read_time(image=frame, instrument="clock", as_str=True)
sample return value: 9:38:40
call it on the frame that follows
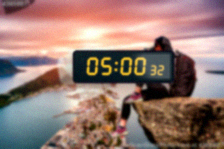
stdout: 5:00:32
